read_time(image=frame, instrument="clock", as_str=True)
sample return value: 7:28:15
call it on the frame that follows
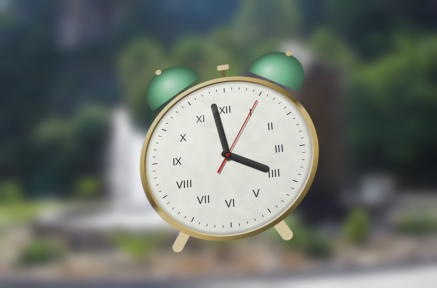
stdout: 3:58:05
